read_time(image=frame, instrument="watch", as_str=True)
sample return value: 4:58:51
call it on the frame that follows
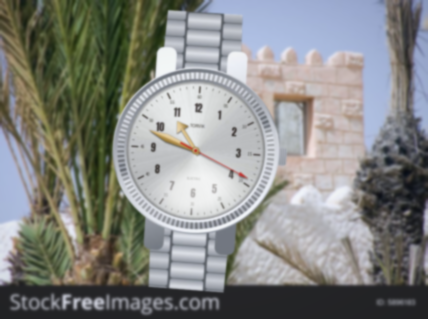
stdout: 10:48:19
